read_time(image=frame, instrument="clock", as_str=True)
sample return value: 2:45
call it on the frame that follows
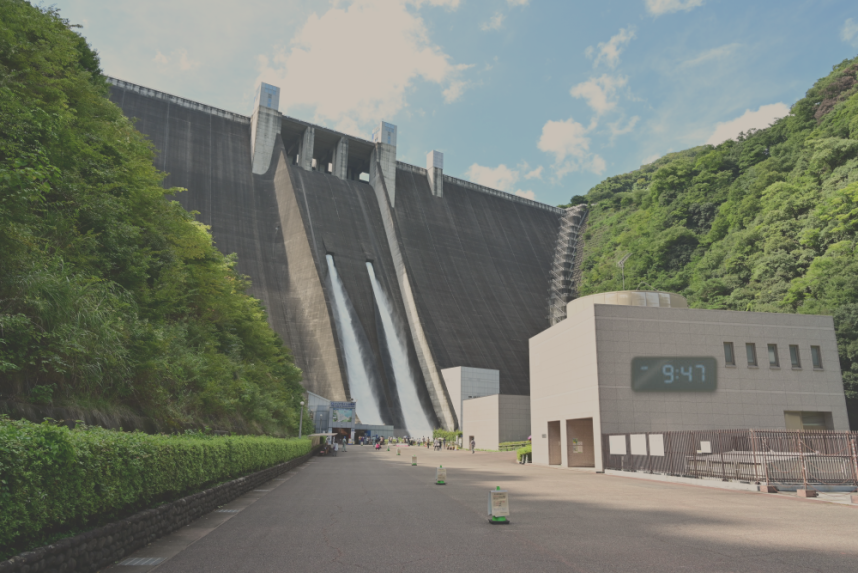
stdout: 9:47
